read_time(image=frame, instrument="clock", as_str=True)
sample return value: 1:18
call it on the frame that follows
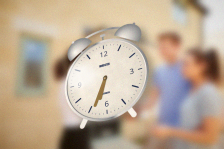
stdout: 6:34
